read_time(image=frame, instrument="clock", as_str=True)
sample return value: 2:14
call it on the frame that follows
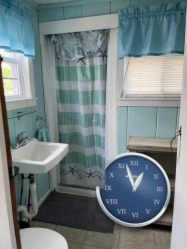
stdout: 12:57
